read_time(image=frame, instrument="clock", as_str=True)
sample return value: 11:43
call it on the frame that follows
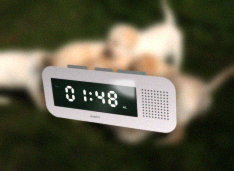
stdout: 1:48
